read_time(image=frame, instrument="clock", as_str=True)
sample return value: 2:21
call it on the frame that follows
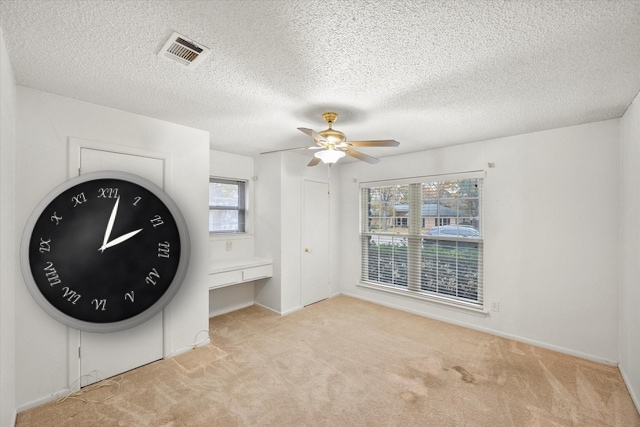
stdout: 2:02
